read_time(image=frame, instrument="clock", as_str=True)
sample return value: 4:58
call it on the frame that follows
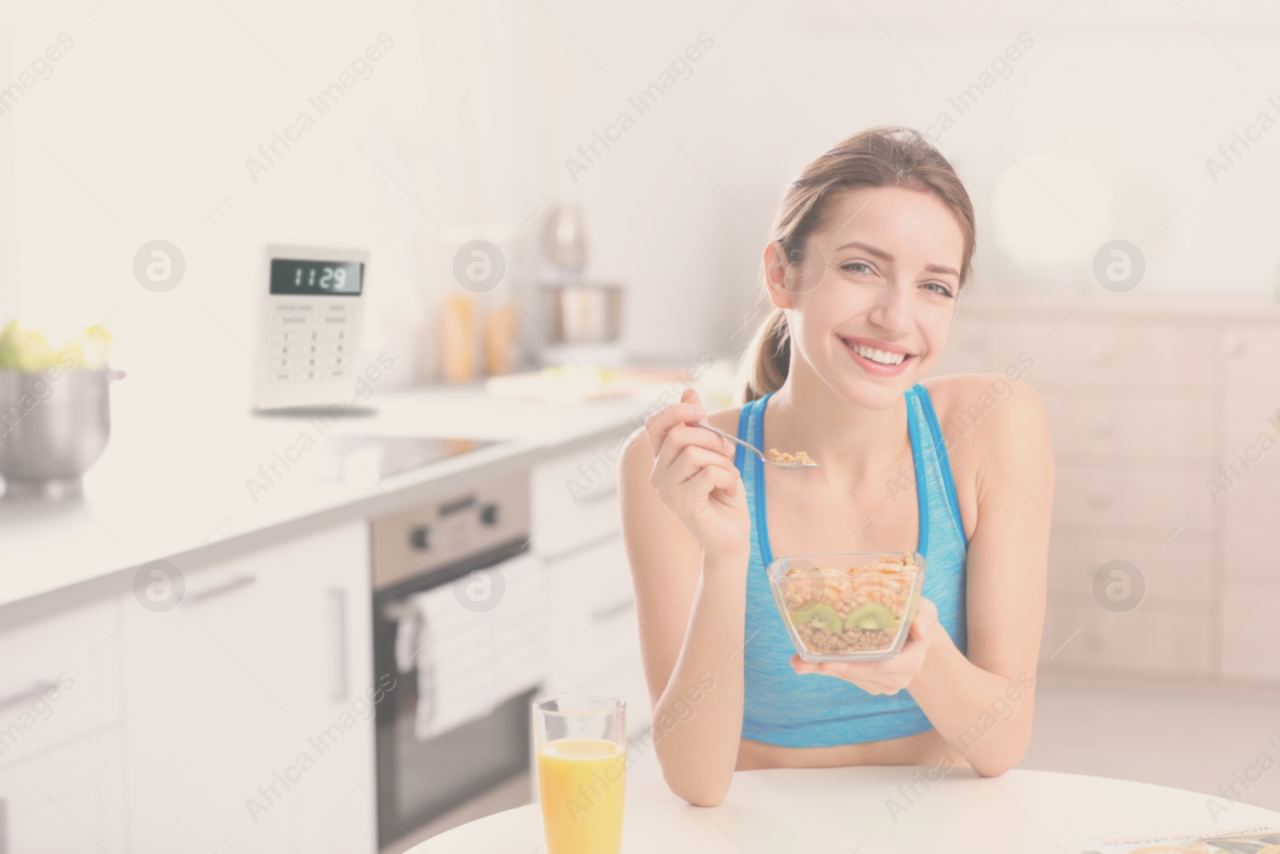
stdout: 11:29
